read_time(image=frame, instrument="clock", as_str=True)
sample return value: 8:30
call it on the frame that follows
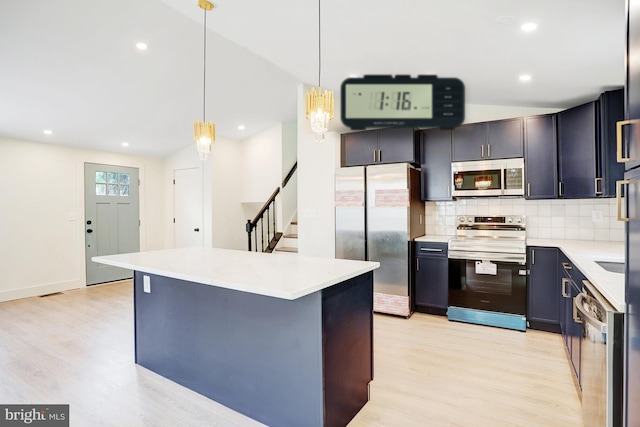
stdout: 1:16
